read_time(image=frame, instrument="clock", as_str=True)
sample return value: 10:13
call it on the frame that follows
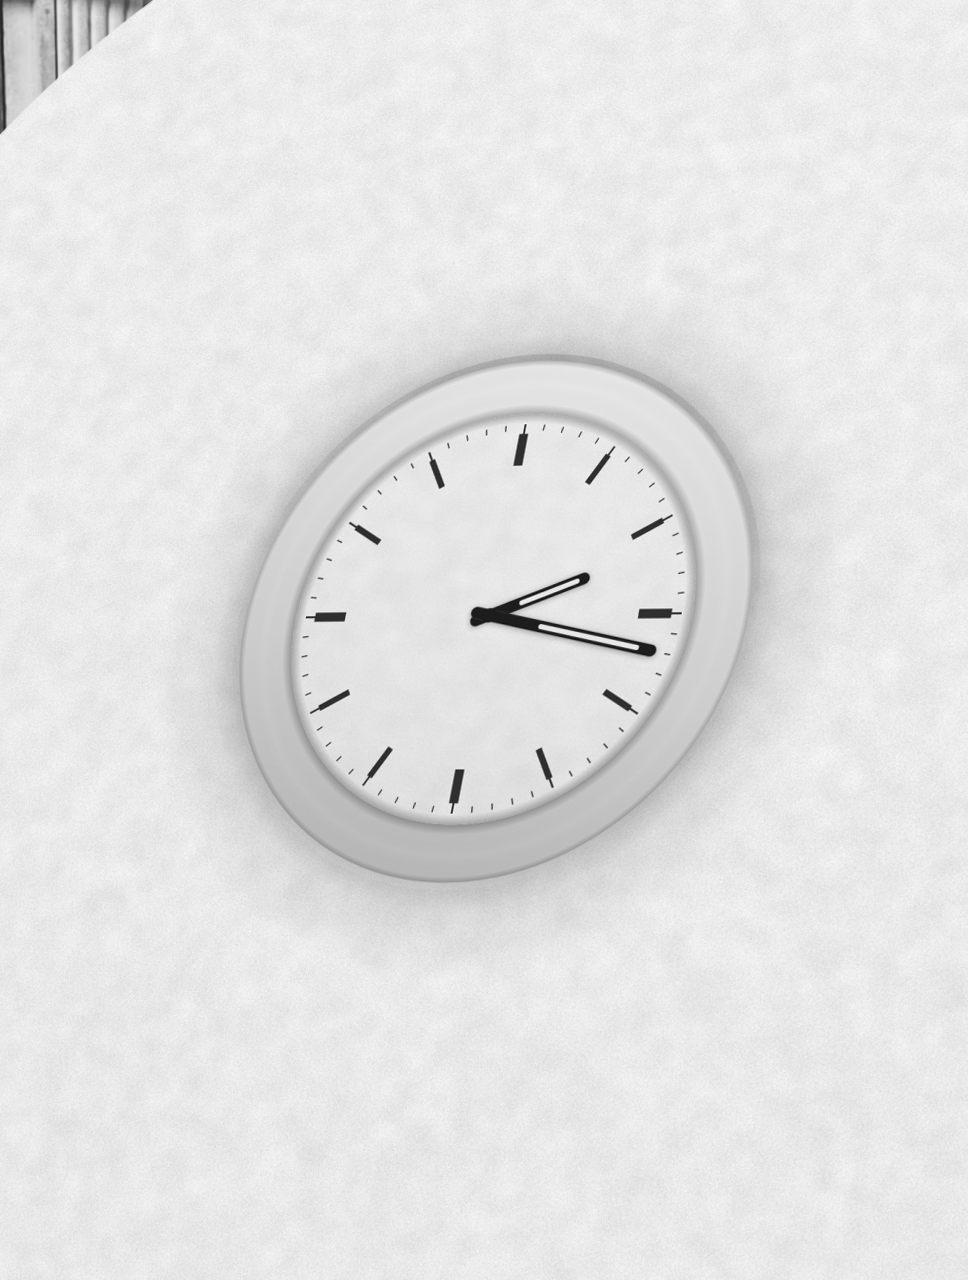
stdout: 2:17
